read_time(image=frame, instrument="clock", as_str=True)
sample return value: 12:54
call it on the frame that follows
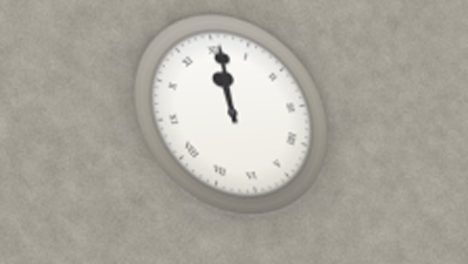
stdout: 12:01
